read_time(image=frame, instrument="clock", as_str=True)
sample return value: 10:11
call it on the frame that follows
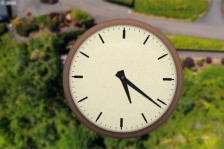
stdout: 5:21
